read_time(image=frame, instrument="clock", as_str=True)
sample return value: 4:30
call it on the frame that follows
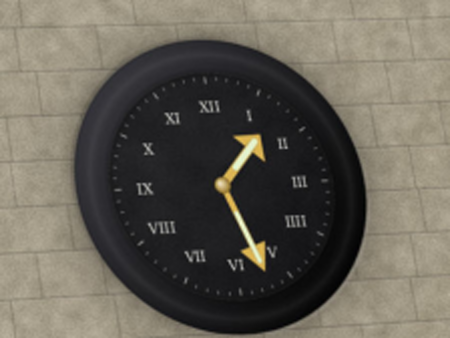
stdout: 1:27
